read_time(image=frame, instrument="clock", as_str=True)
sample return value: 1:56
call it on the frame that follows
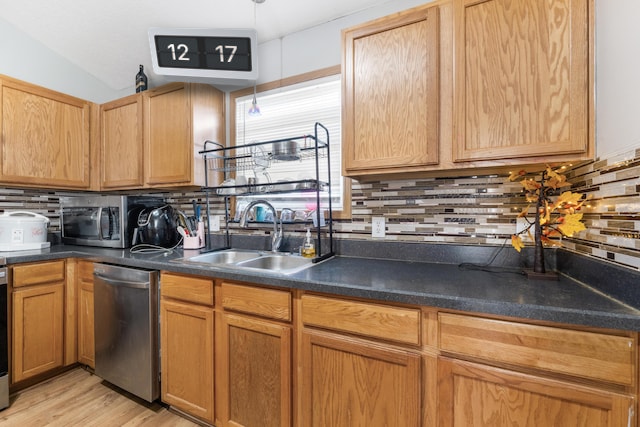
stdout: 12:17
